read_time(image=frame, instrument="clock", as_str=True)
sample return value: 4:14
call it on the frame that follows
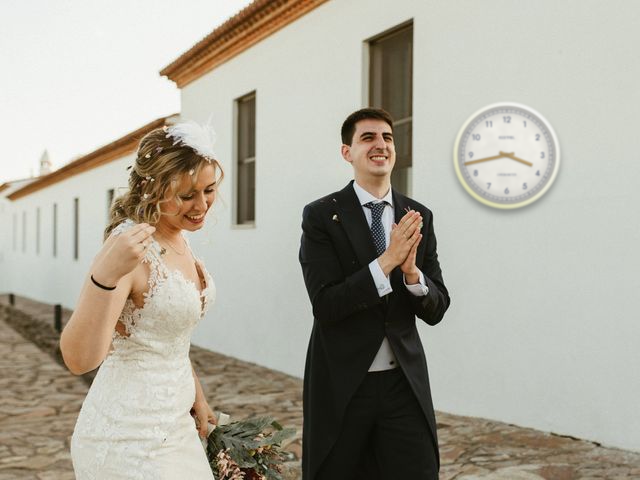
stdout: 3:43
